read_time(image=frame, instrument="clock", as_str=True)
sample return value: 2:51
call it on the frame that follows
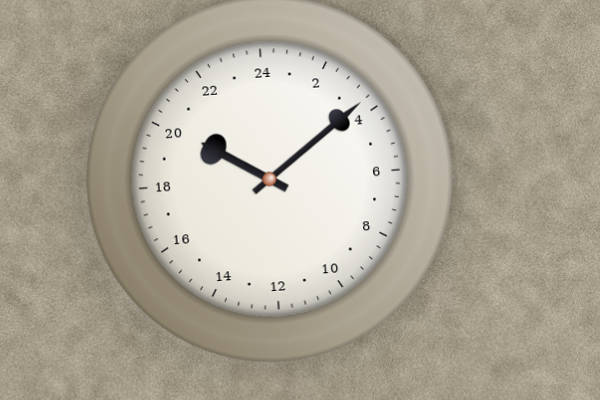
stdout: 20:09
